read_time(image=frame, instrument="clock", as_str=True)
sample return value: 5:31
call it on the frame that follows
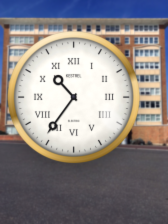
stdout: 10:36
